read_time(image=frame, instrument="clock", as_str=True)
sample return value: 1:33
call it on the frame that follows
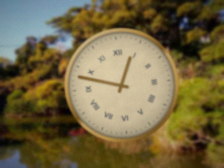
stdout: 12:48
